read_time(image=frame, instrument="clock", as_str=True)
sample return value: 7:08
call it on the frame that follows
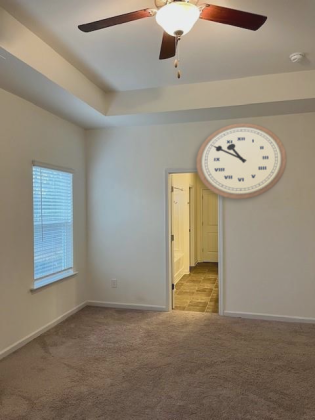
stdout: 10:50
